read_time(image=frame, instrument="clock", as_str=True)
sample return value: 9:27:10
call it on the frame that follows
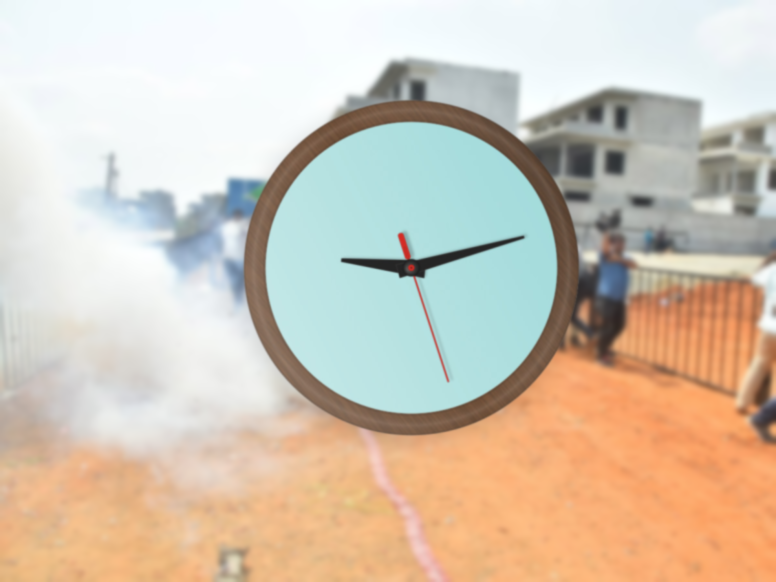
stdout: 9:12:27
